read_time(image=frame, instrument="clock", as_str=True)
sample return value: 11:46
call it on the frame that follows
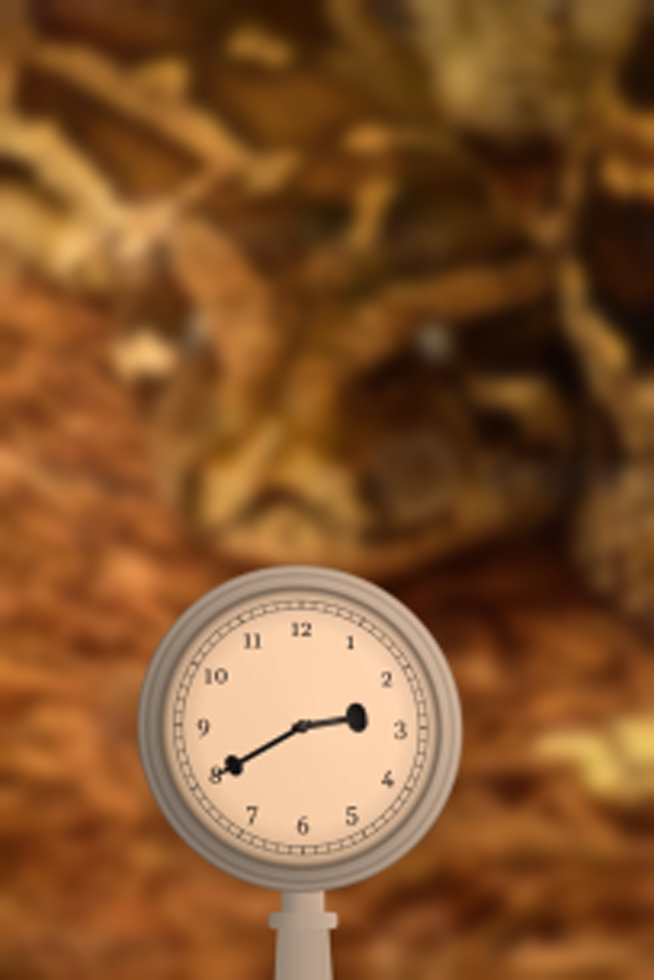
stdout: 2:40
